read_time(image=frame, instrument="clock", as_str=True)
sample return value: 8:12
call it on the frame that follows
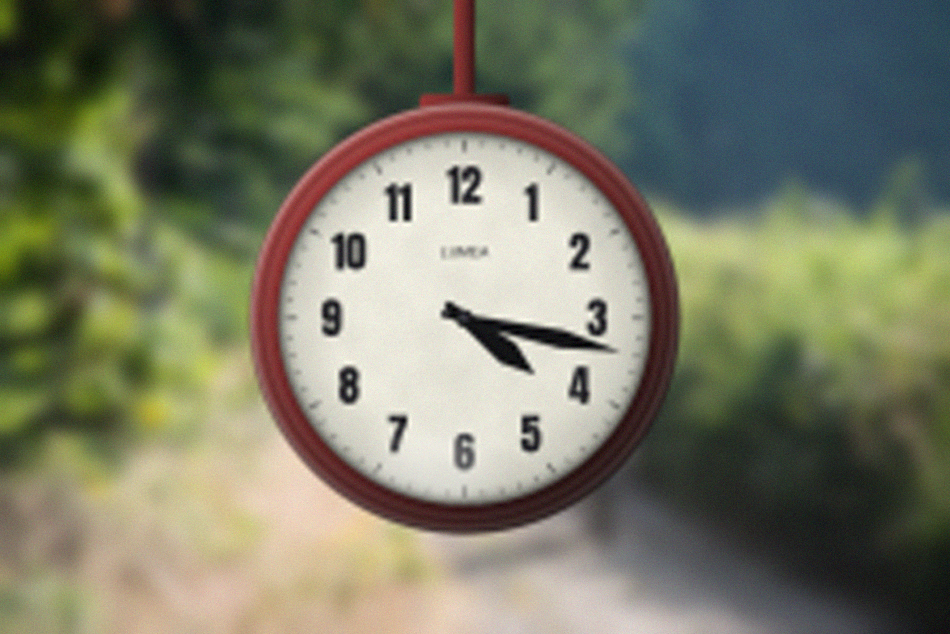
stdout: 4:17
